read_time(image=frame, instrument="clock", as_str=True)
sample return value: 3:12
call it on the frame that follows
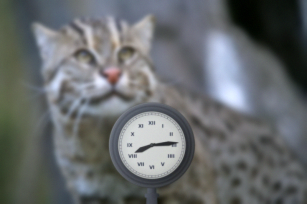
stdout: 8:14
